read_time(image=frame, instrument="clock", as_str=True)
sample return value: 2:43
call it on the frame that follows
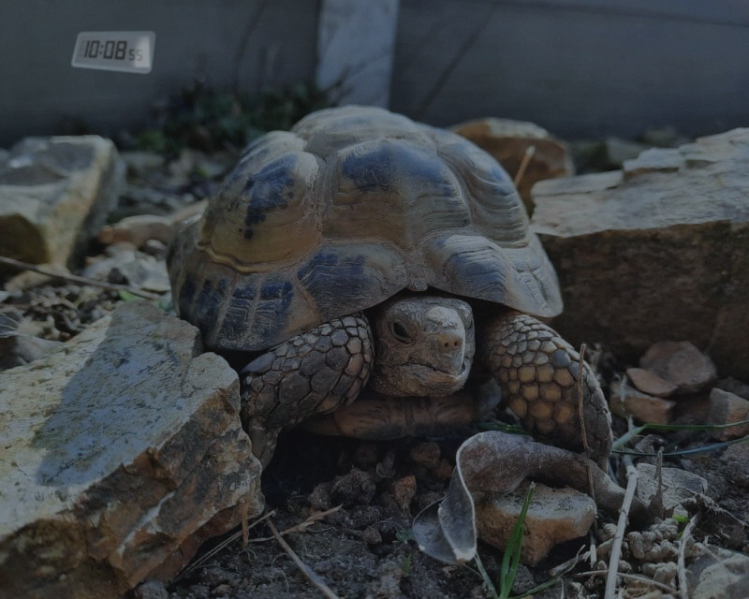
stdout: 10:08
